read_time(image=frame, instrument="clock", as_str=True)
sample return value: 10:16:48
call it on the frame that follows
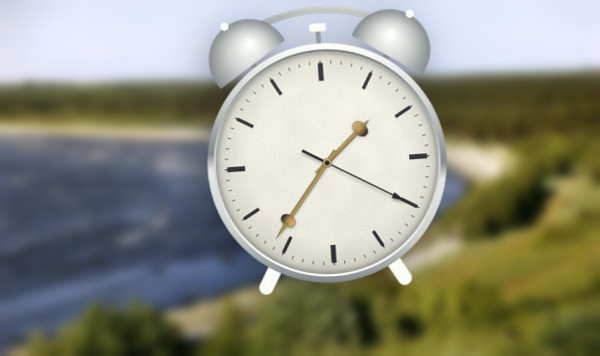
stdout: 1:36:20
